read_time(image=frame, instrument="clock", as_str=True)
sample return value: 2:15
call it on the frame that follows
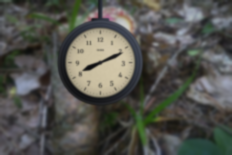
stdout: 8:11
